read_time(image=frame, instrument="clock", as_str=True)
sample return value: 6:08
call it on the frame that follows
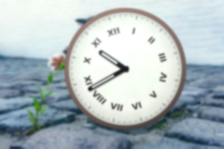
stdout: 10:43
